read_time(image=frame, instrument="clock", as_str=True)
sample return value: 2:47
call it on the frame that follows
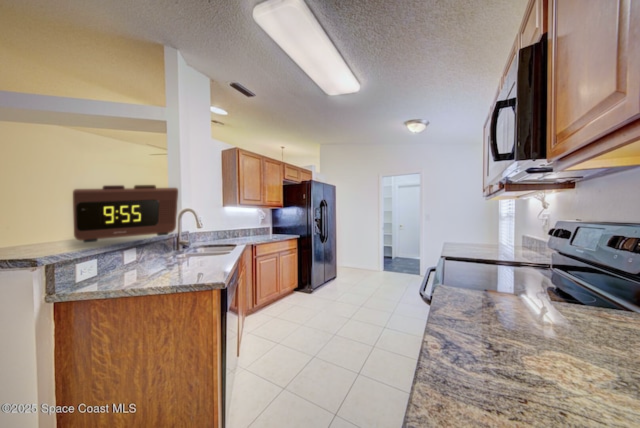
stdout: 9:55
